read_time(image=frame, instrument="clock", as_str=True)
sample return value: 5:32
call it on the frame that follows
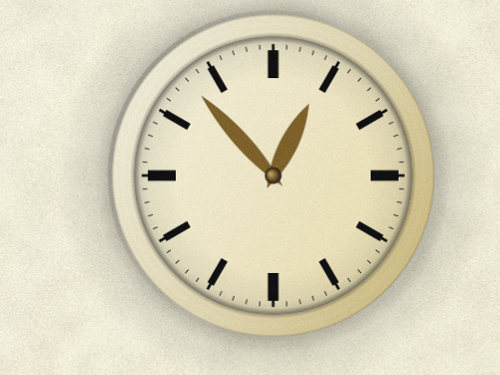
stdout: 12:53
